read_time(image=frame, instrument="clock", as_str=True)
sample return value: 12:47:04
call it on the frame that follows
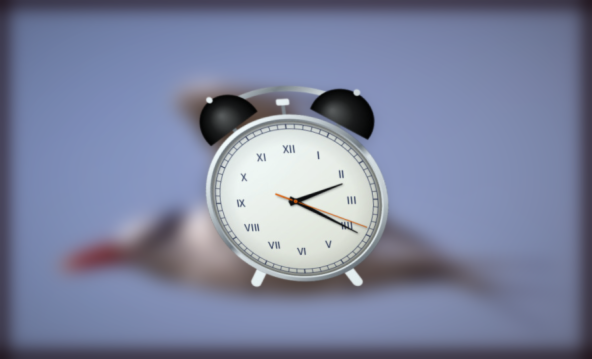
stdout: 2:20:19
